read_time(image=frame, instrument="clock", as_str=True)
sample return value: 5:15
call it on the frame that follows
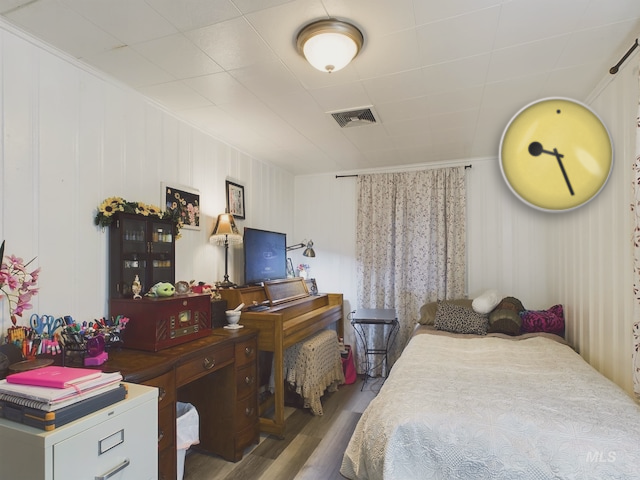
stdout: 9:26
